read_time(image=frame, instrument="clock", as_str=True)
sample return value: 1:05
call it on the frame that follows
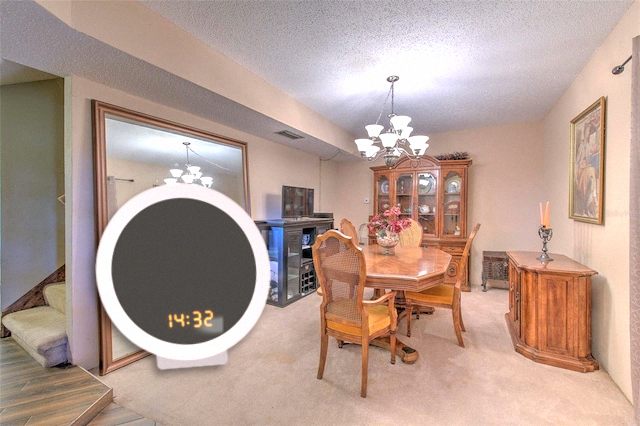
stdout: 14:32
